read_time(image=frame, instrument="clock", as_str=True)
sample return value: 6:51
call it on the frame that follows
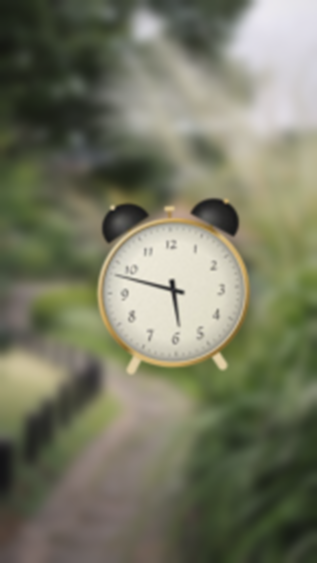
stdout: 5:48
